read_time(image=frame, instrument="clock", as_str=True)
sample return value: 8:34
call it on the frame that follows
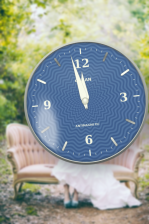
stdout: 11:58
